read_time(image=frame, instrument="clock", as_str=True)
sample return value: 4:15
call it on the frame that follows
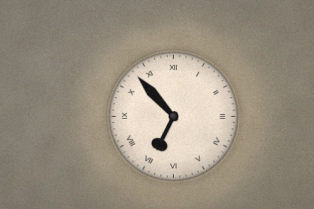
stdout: 6:53
